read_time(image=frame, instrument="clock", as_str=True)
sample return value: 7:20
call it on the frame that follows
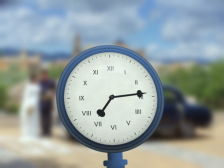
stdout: 7:14
